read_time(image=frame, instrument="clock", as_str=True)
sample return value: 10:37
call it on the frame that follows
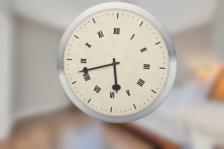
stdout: 5:42
